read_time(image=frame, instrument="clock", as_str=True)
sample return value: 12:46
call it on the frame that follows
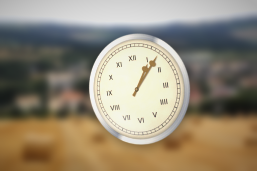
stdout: 1:07
